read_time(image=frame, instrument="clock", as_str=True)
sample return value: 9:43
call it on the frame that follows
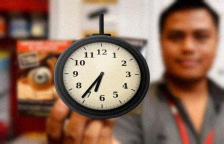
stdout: 6:36
